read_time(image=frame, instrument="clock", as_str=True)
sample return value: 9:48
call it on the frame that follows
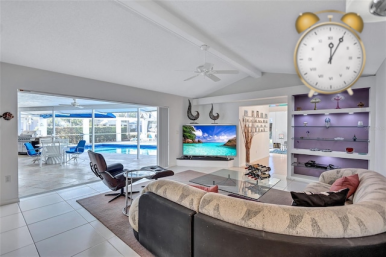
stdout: 12:05
